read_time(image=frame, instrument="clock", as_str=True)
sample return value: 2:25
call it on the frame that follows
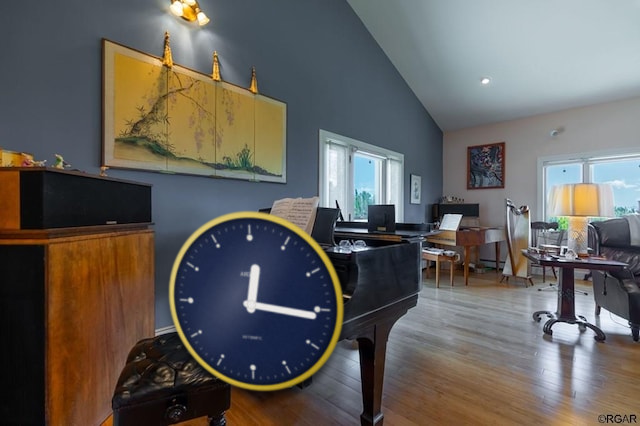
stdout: 12:16
